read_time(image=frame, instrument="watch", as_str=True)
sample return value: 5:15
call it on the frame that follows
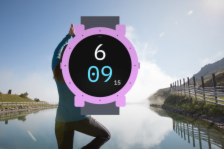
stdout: 6:09
